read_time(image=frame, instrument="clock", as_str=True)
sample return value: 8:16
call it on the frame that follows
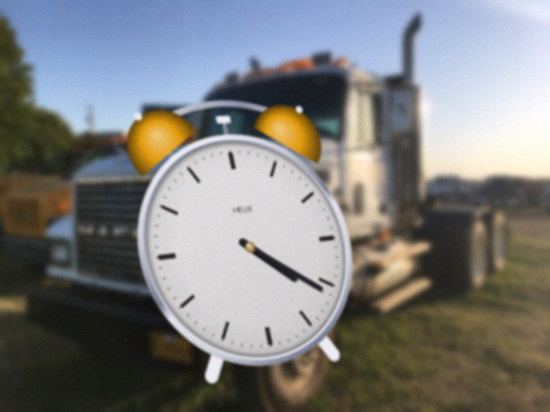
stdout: 4:21
